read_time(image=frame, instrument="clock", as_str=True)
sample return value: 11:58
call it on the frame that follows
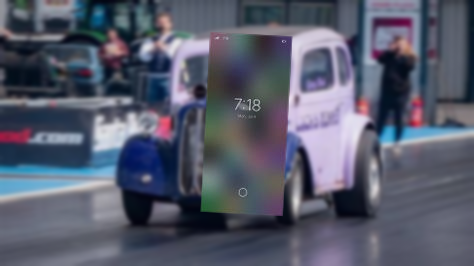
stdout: 7:18
